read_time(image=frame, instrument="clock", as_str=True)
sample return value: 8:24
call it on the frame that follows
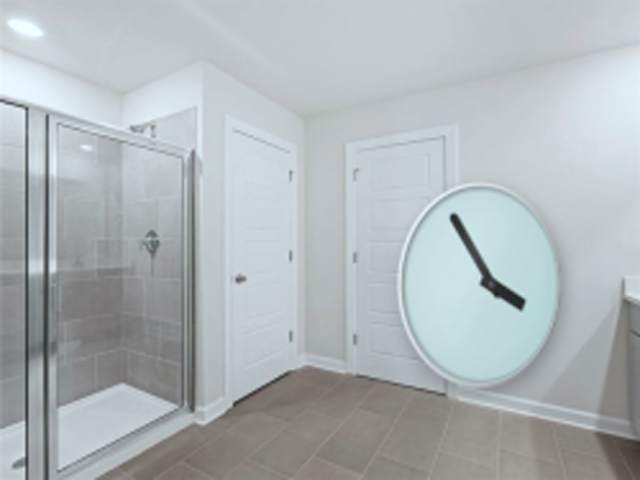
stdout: 3:54
